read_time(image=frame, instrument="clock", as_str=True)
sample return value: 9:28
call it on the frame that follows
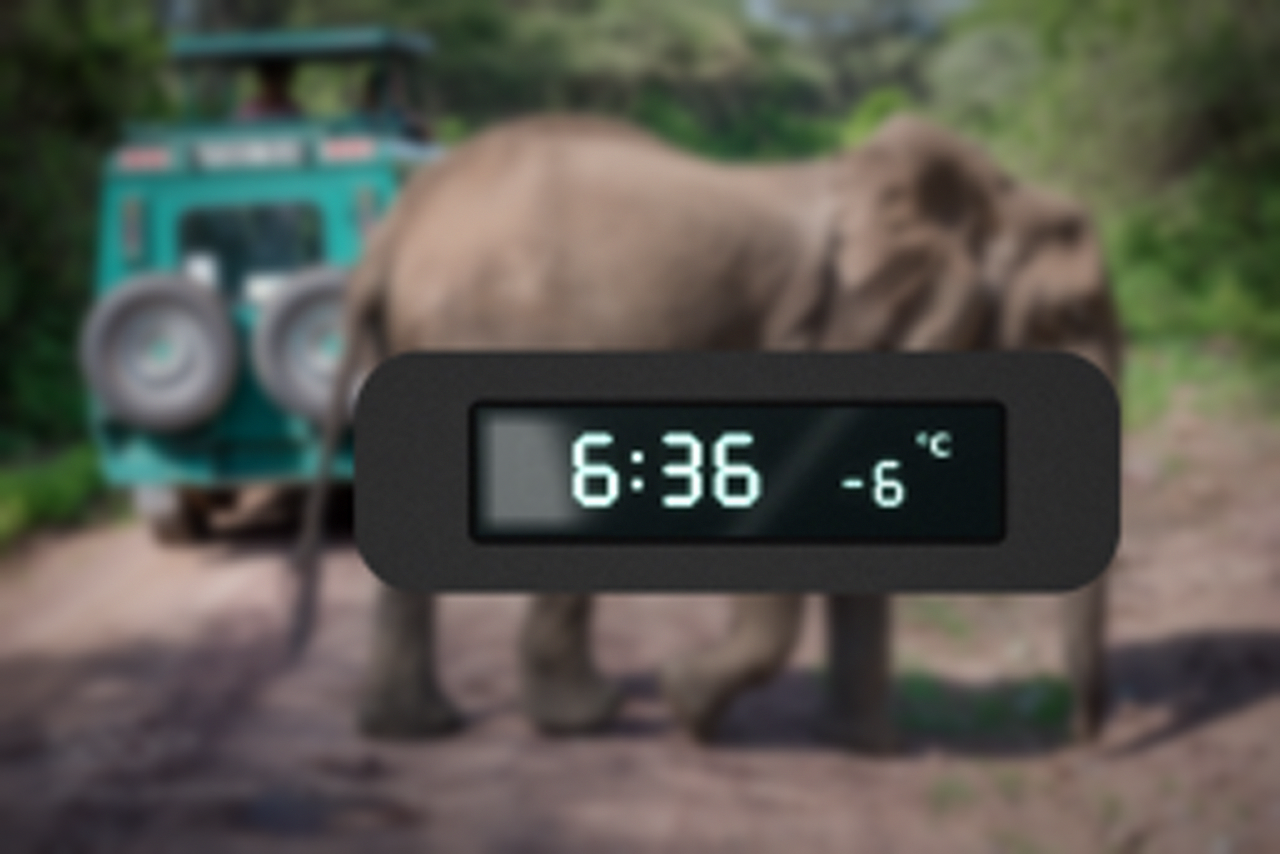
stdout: 6:36
